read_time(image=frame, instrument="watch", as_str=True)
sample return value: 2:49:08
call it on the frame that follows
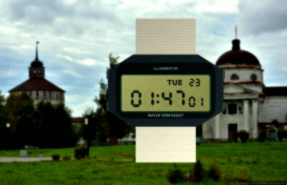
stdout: 1:47:01
